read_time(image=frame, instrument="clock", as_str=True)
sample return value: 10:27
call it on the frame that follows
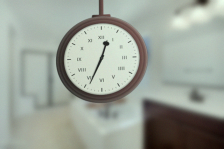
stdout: 12:34
